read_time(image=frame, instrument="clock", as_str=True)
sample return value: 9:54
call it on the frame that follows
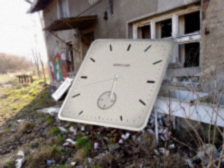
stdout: 5:42
